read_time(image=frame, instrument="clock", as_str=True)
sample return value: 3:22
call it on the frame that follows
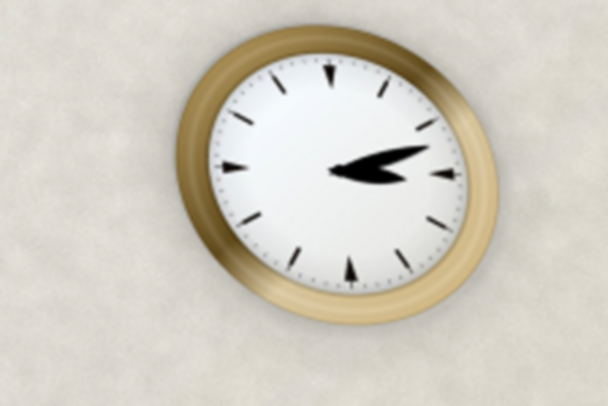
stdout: 3:12
